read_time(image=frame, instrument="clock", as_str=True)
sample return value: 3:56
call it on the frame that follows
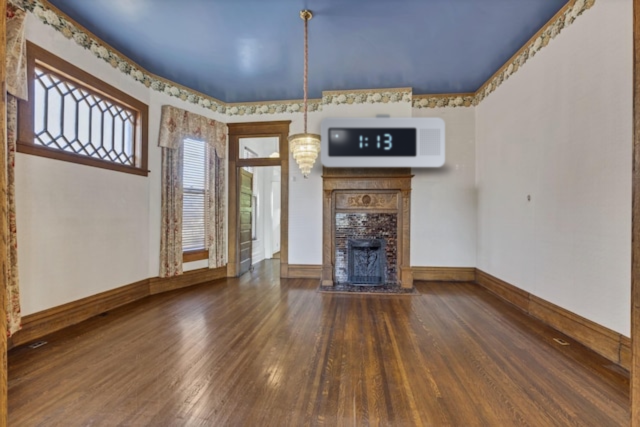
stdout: 1:13
